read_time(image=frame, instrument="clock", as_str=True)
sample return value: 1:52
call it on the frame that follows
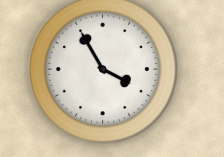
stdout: 3:55
